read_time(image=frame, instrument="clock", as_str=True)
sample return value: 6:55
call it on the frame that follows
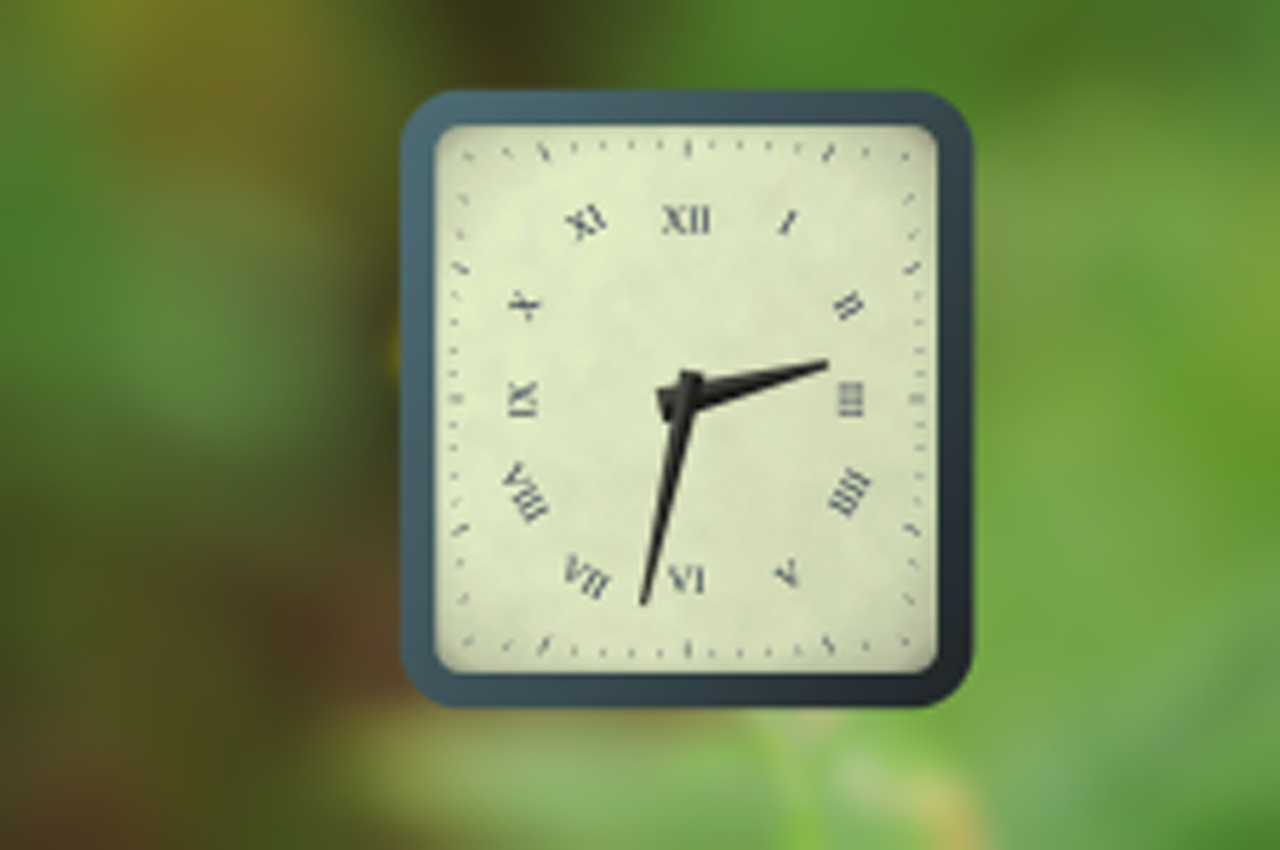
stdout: 2:32
